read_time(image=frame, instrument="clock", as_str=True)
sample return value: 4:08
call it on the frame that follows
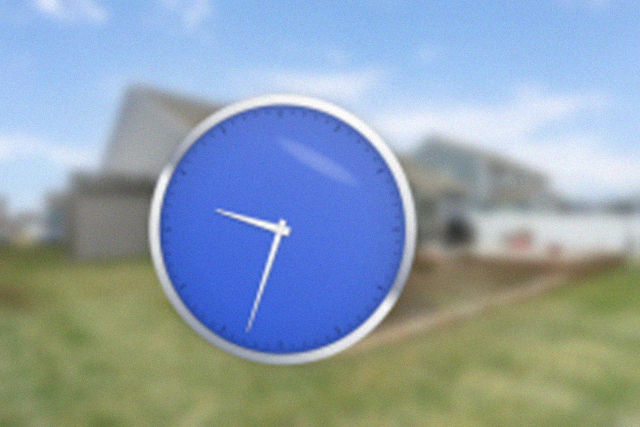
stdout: 9:33
